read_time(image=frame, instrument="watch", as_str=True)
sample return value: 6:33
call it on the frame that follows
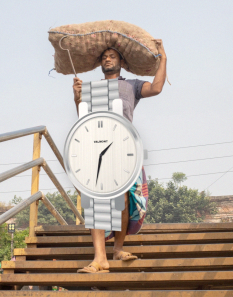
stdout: 1:32
